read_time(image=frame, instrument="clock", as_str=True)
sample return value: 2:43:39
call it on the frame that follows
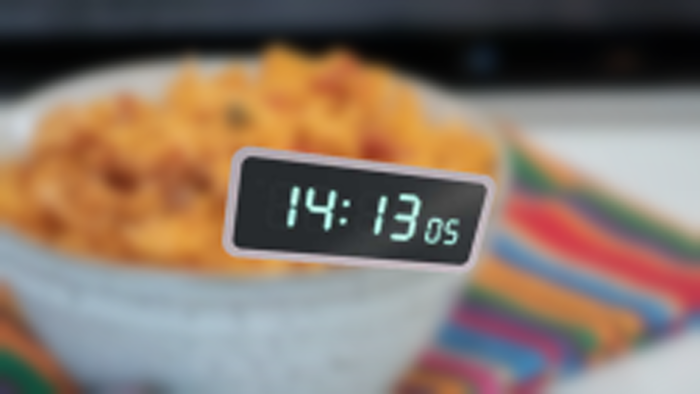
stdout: 14:13:05
